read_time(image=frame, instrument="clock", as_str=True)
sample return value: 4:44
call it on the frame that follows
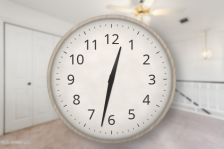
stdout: 12:32
